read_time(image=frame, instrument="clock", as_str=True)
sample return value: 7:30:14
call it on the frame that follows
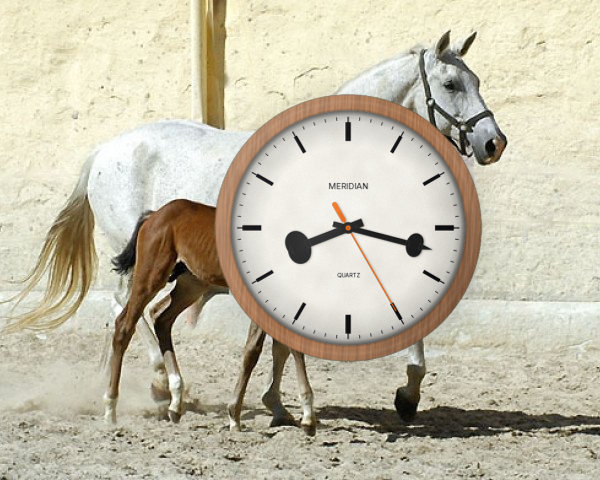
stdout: 8:17:25
